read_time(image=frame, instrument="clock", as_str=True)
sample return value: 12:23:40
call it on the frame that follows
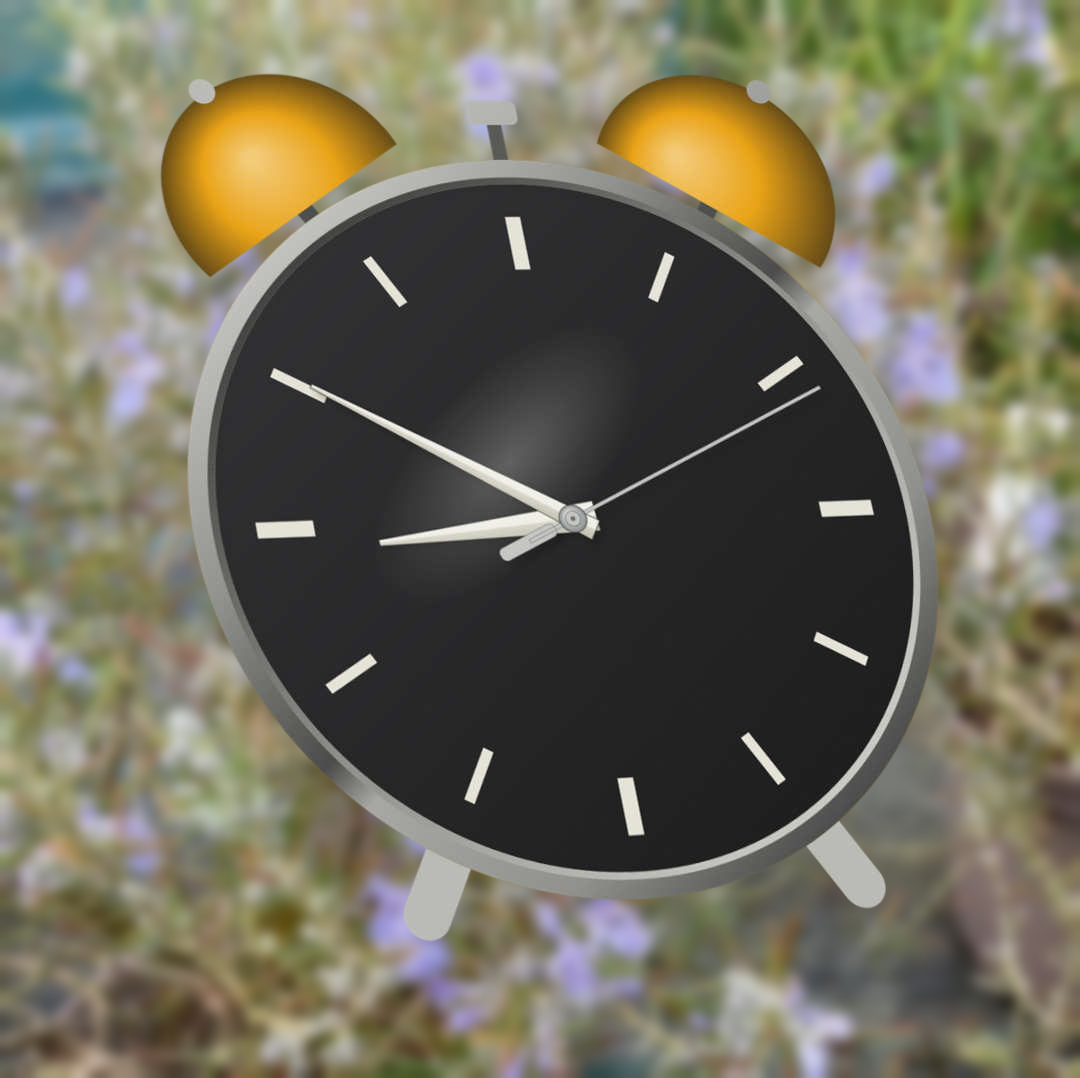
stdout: 8:50:11
